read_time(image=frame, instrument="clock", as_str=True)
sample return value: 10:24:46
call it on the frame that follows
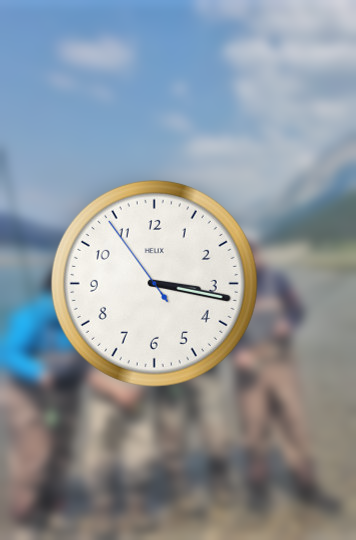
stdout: 3:16:54
